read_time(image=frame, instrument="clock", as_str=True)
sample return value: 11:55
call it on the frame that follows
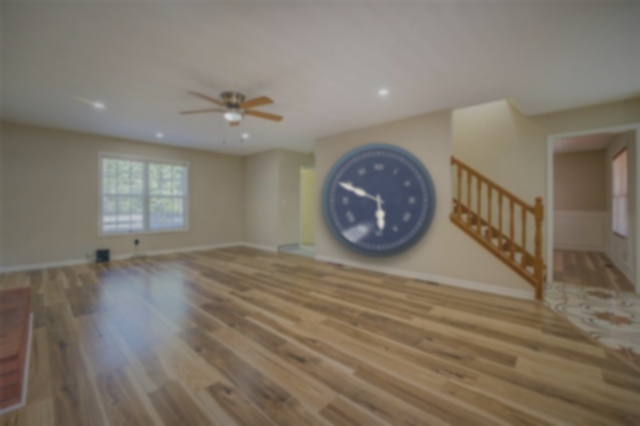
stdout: 5:49
